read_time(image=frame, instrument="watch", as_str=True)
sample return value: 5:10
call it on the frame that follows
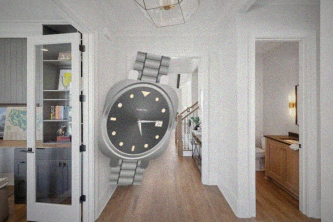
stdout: 5:14
